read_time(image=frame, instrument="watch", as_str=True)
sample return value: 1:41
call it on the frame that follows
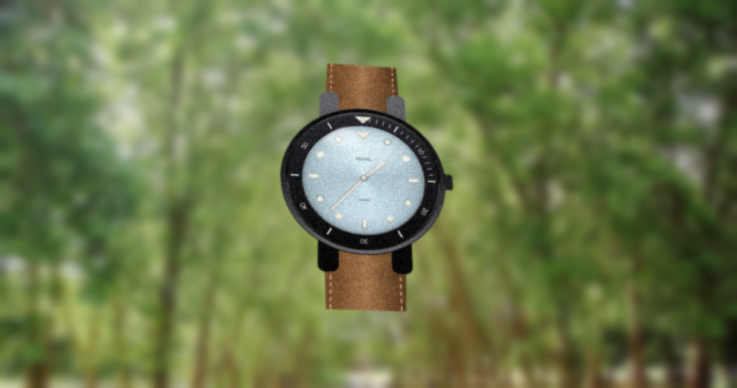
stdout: 1:37
